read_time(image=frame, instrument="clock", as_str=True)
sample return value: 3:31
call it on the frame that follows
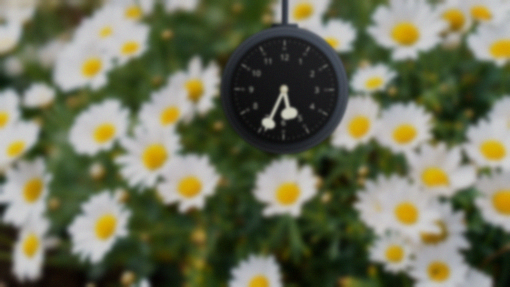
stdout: 5:34
